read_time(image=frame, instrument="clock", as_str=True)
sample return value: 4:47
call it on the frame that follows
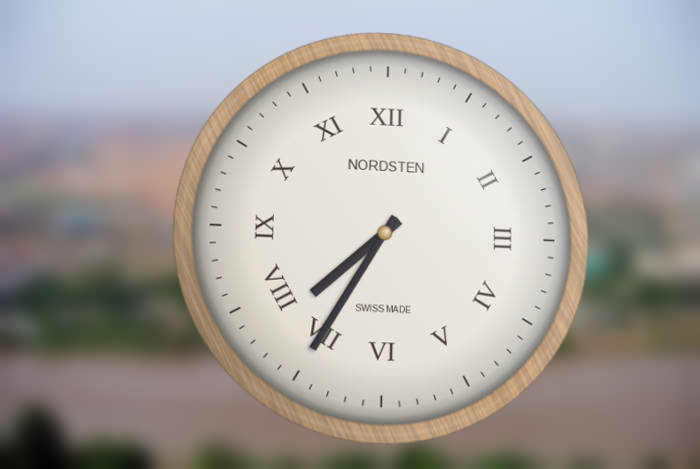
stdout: 7:35
